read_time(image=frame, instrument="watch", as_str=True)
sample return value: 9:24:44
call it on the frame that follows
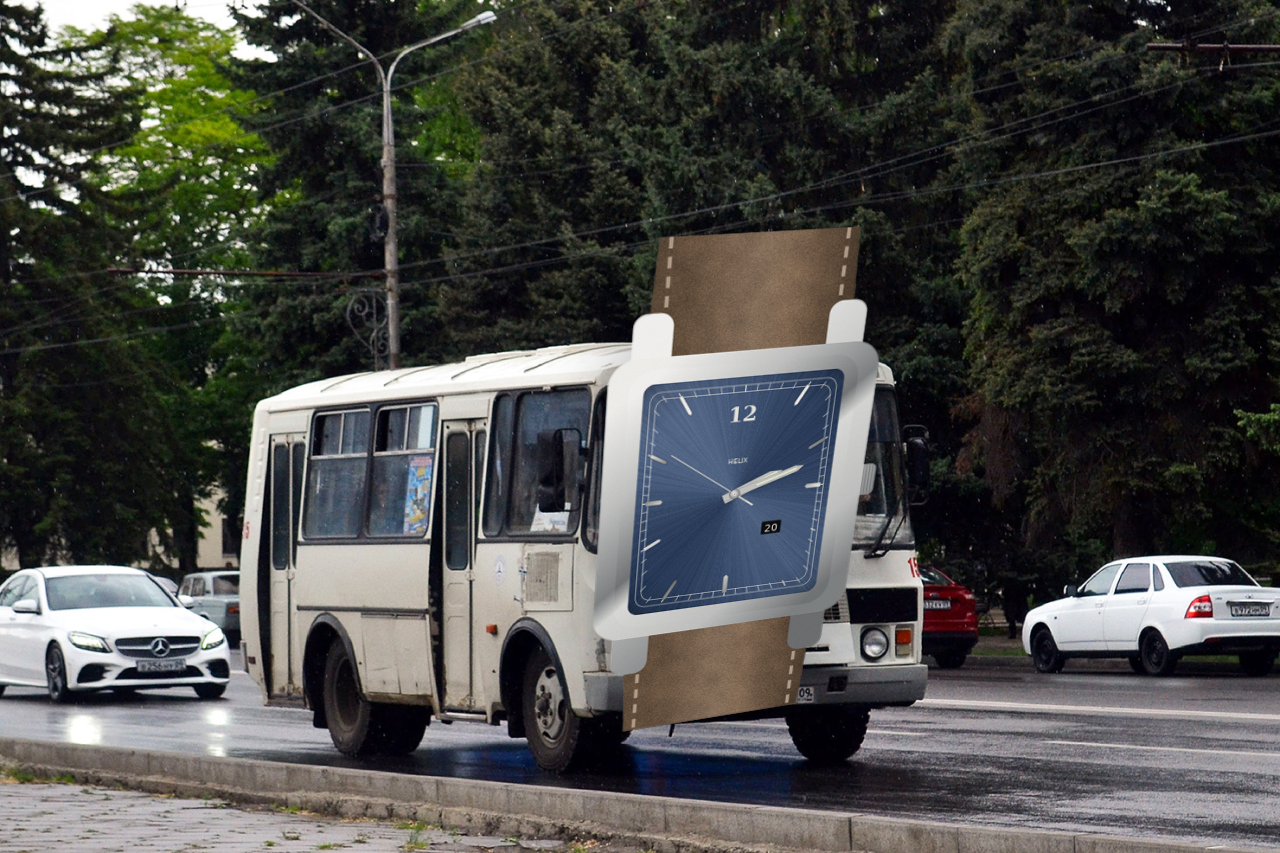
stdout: 2:11:51
